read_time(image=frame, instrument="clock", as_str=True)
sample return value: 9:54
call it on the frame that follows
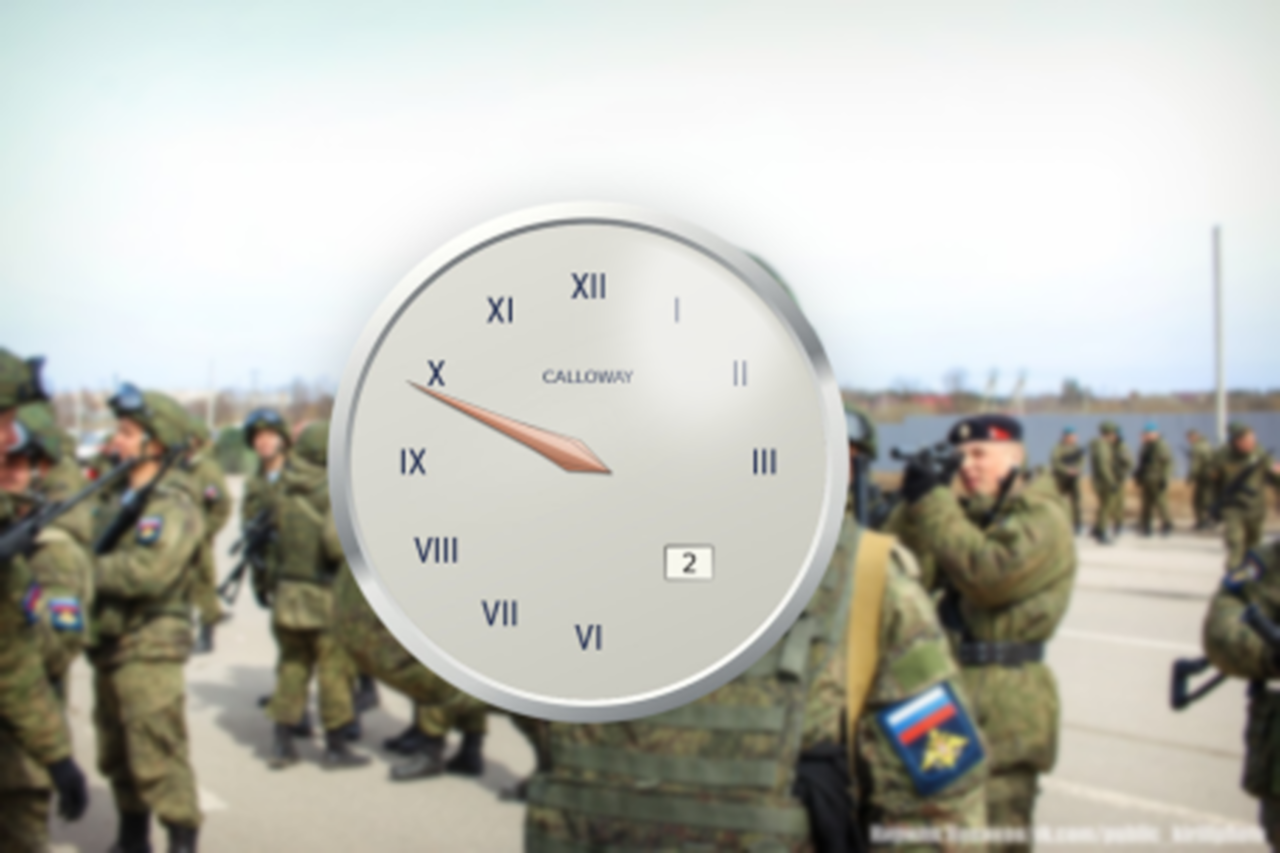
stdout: 9:49
